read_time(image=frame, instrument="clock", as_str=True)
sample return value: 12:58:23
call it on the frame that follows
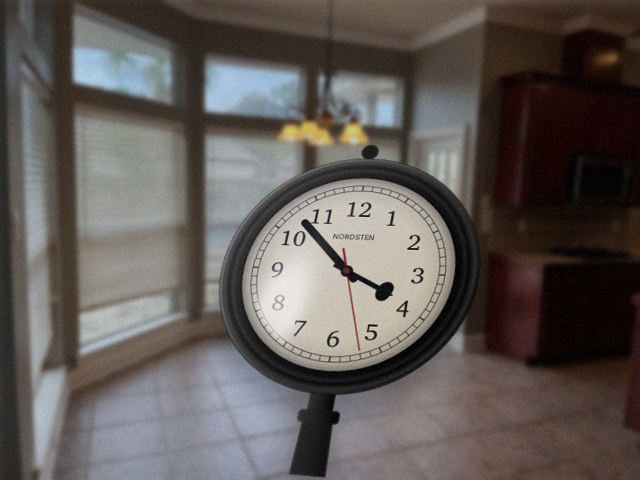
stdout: 3:52:27
